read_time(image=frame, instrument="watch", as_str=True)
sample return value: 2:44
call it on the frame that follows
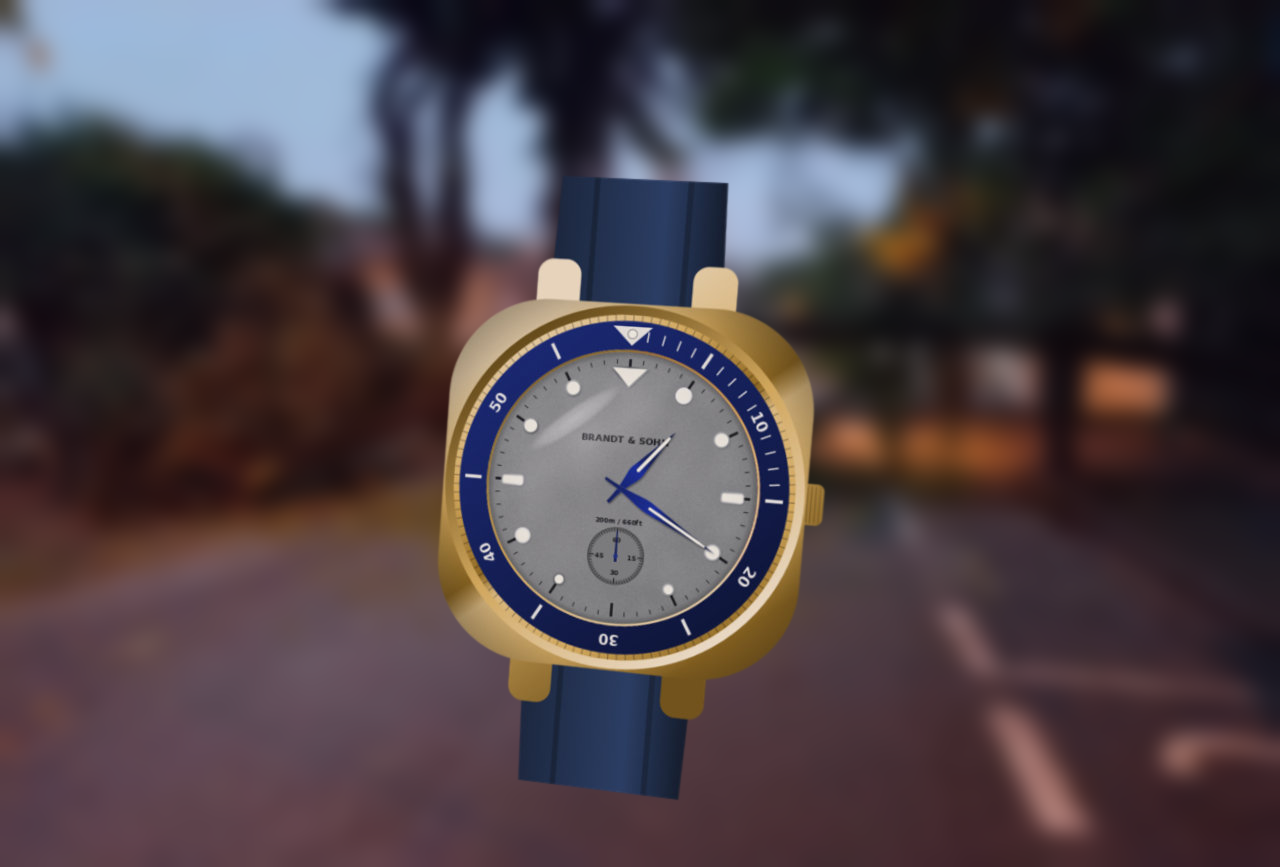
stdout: 1:20
